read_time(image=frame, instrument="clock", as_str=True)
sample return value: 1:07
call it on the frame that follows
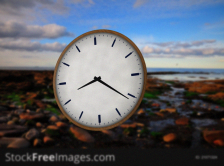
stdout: 8:21
